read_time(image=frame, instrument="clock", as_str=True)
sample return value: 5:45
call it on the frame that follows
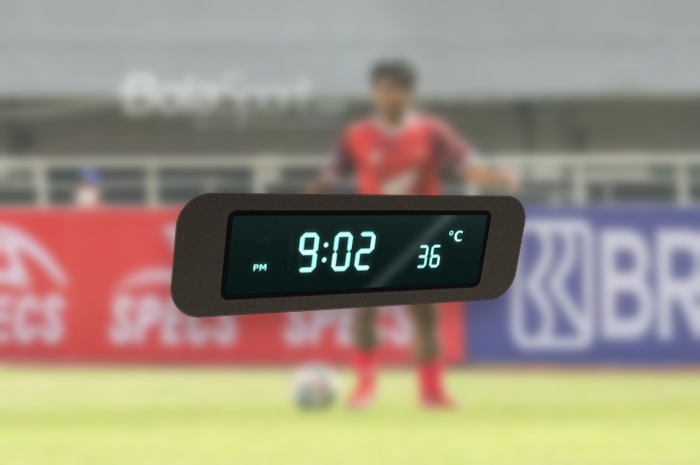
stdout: 9:02
